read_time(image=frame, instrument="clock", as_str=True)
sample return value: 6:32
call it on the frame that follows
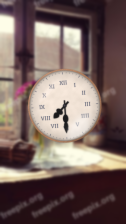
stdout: 7:30
